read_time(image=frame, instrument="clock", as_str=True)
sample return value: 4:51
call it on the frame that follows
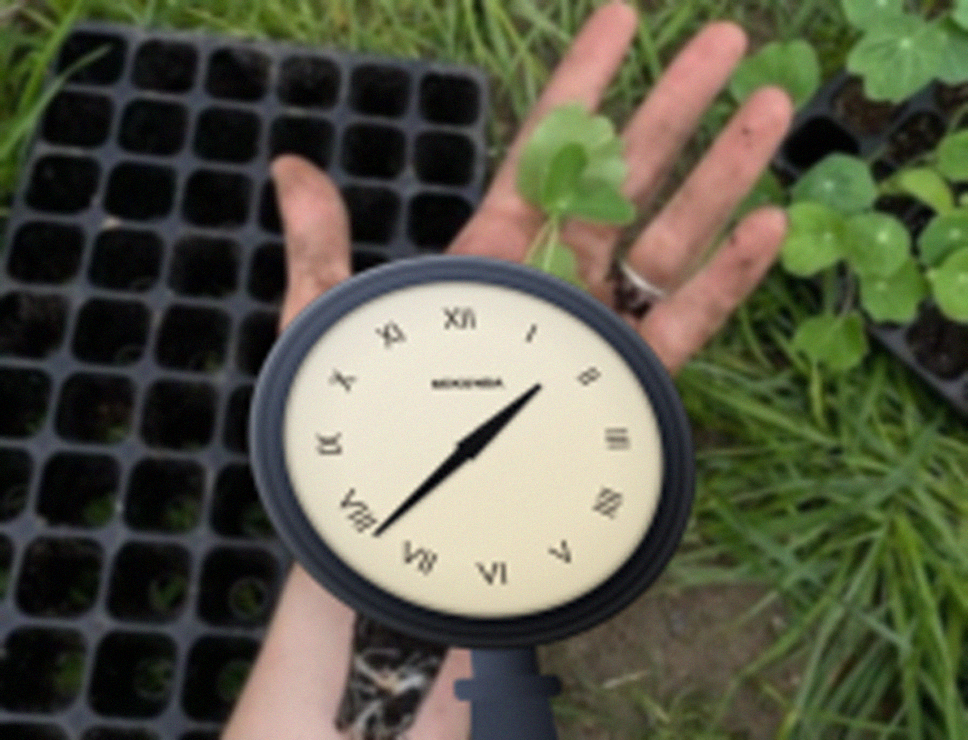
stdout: 1:38
